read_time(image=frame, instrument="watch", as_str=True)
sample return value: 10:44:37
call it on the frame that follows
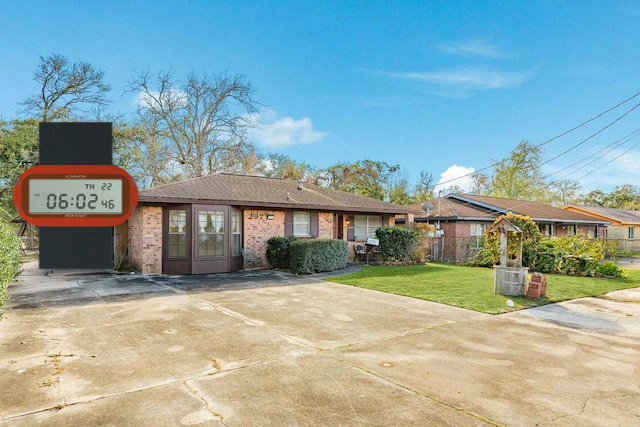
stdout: 6:02:46
